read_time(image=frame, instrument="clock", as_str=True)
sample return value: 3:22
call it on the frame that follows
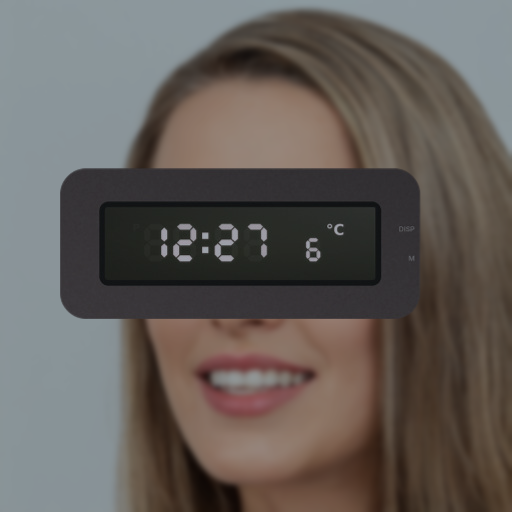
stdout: 12:27
